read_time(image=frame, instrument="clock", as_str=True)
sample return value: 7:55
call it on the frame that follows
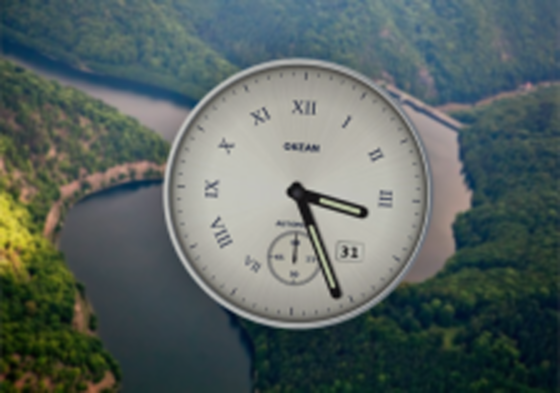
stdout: 3:26
